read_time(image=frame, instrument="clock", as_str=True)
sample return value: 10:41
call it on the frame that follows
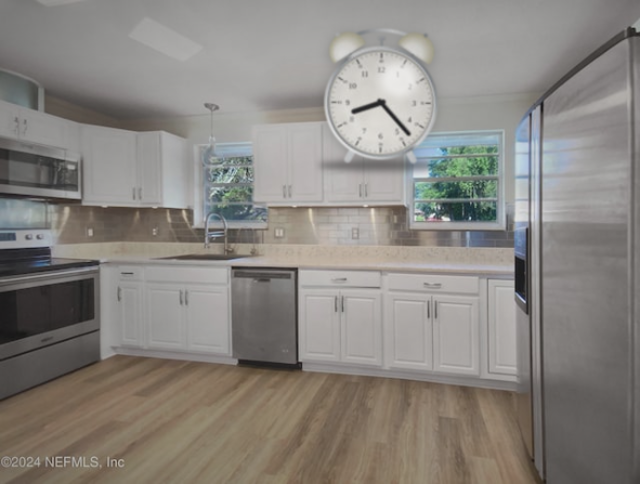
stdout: 8:23
